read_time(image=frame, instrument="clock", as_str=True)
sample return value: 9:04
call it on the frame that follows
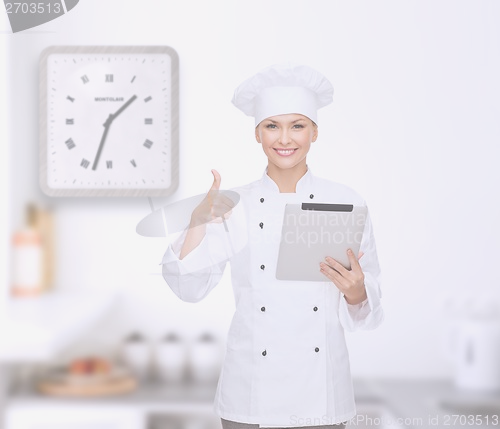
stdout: 1:33
